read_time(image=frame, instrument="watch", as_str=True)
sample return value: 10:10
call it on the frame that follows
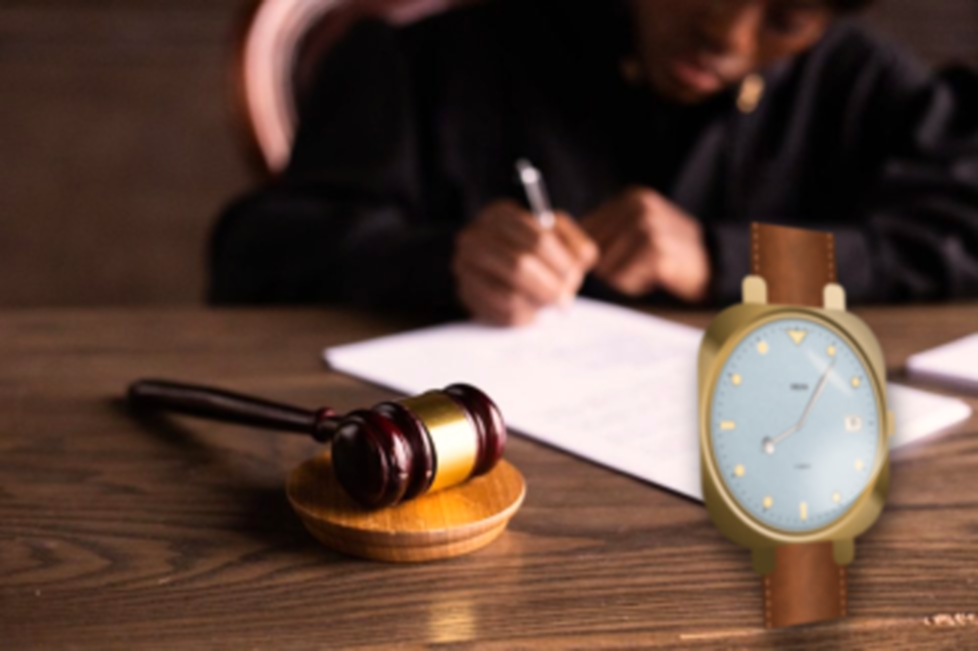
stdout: 8:06
